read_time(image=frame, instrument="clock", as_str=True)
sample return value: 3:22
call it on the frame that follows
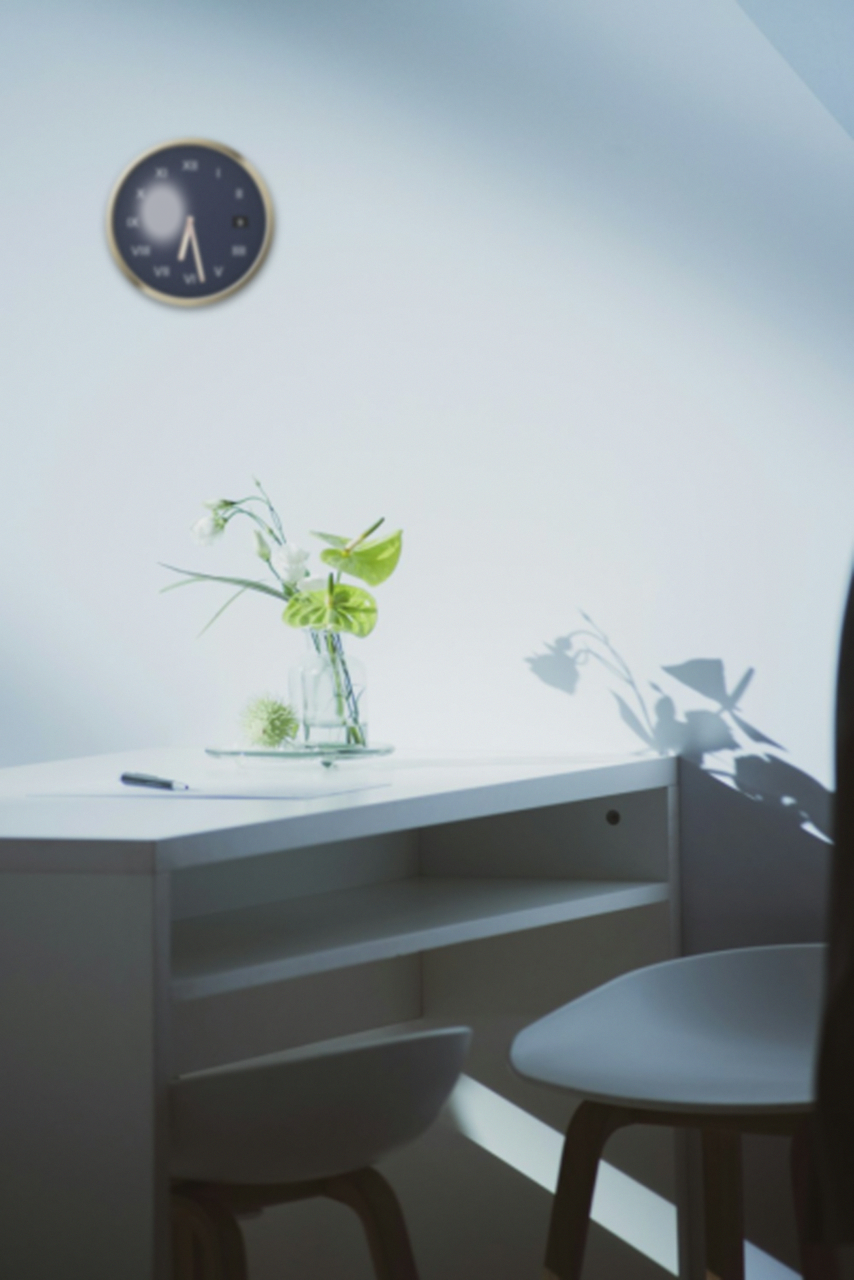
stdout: 6:28
